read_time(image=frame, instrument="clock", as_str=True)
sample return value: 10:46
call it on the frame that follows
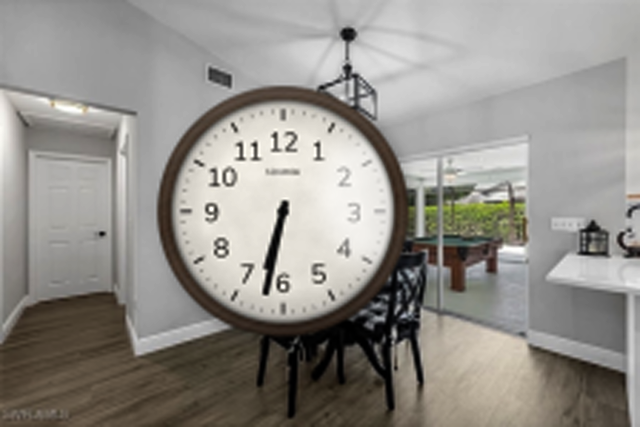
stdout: 6:32
